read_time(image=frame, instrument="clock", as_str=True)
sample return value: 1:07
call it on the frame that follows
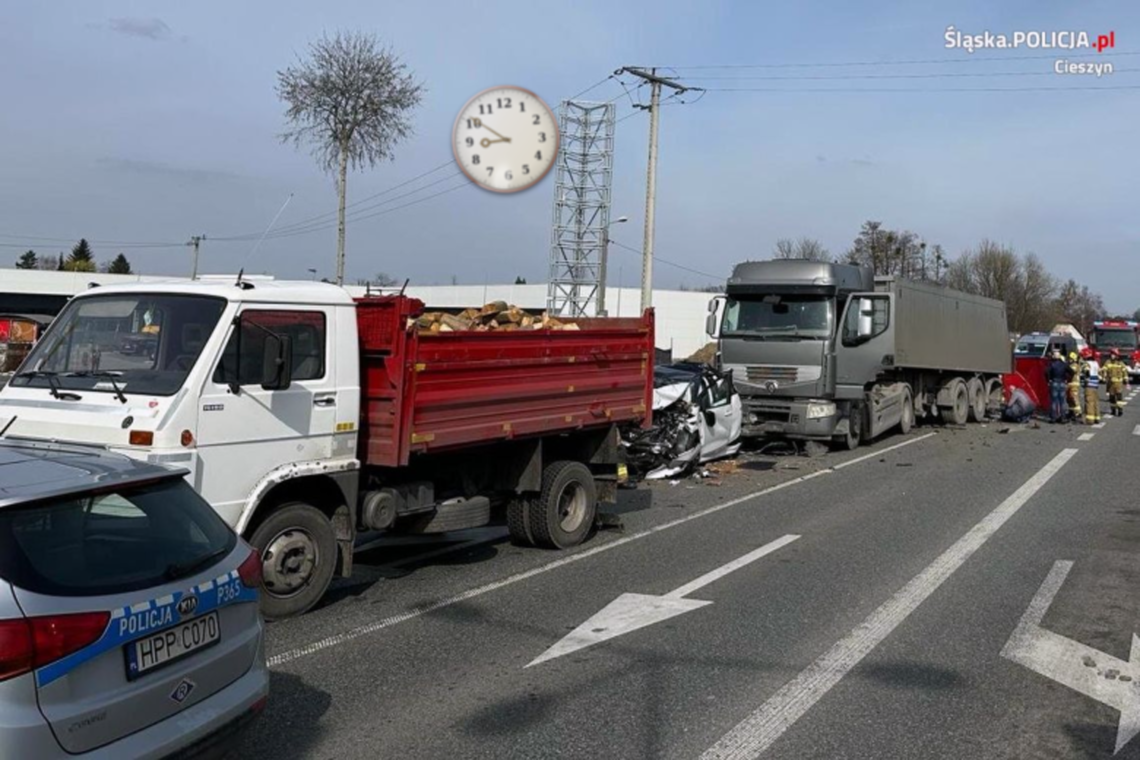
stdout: 8:51
